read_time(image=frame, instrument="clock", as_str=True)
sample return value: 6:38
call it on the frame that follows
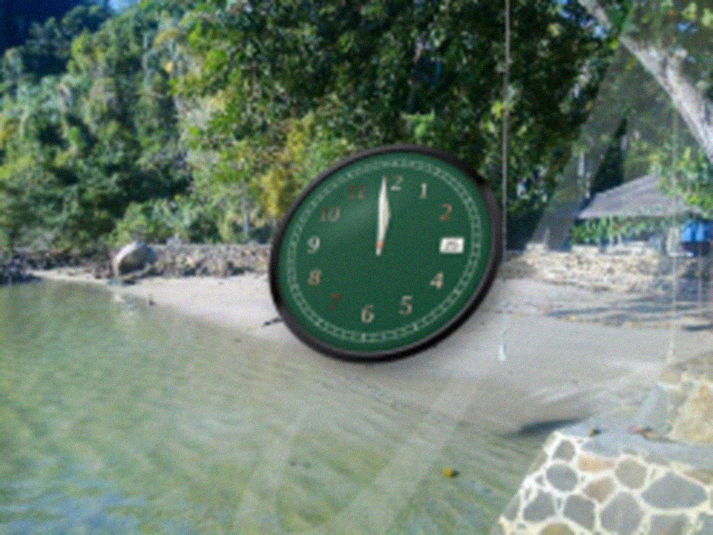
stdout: 11:59
